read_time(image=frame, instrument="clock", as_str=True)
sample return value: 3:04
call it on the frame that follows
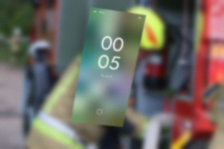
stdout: 0:05
